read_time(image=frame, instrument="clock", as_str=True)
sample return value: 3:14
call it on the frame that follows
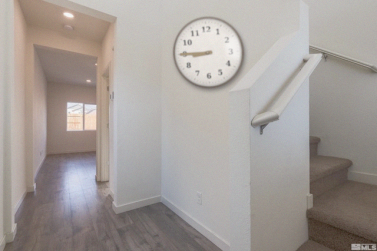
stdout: 8:45
